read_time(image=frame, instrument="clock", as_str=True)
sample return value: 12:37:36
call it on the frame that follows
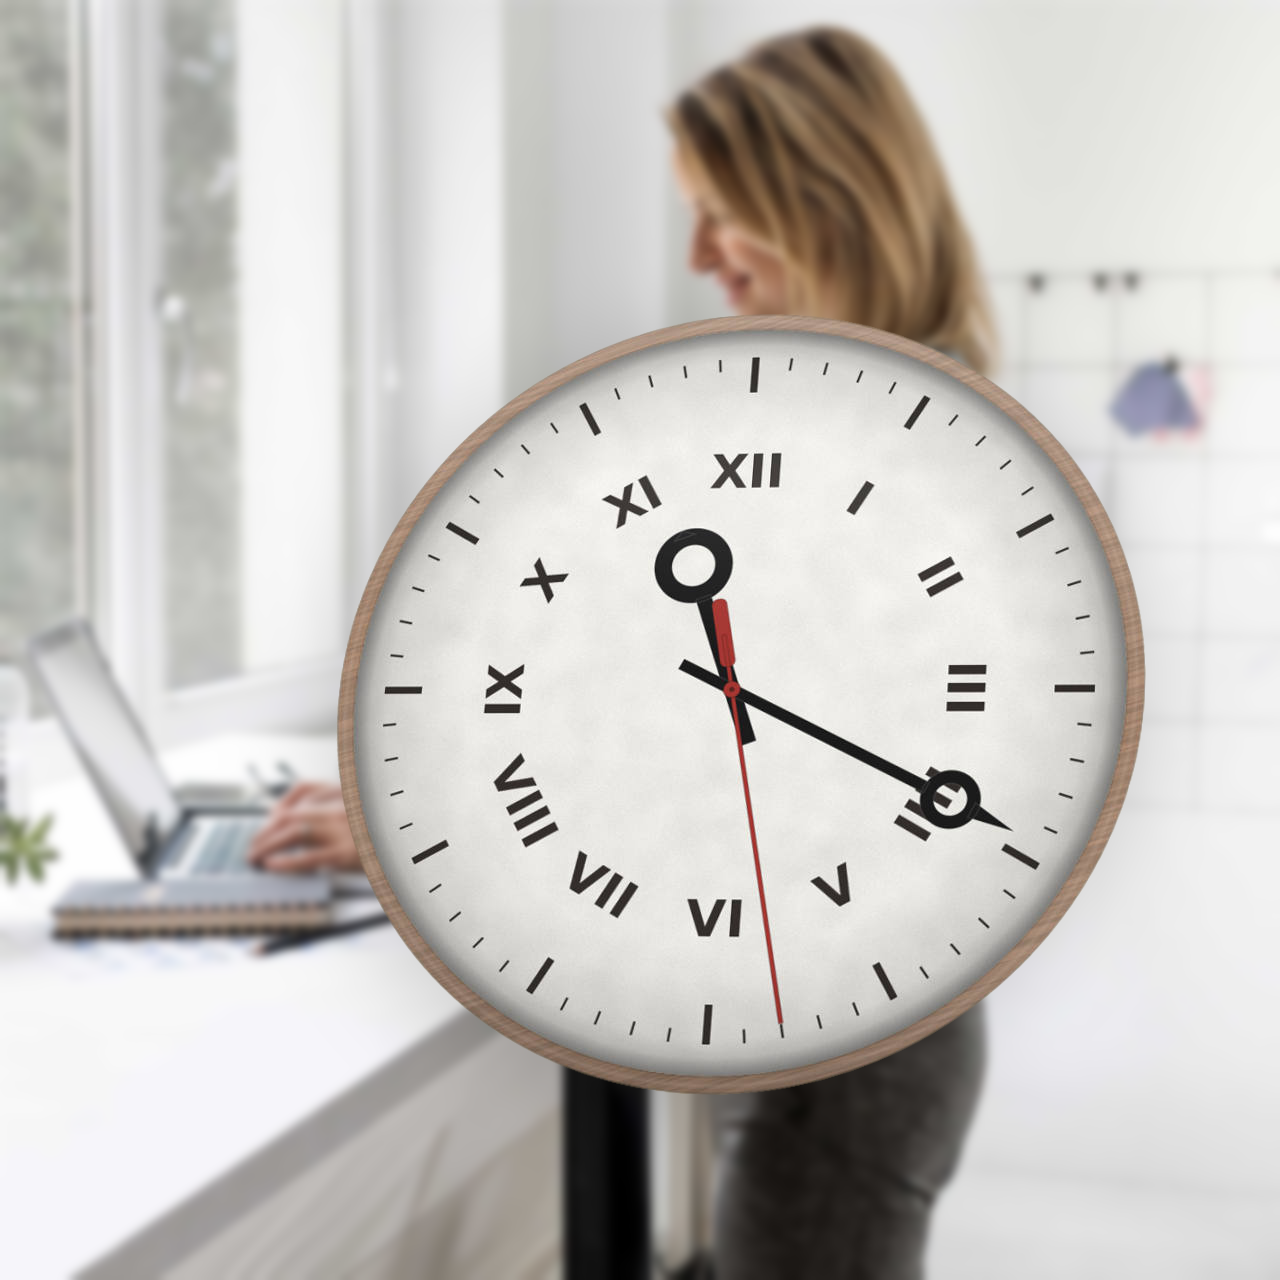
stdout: 11:19:28
